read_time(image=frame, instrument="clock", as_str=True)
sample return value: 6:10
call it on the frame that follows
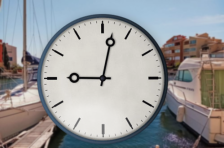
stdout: 9:02
